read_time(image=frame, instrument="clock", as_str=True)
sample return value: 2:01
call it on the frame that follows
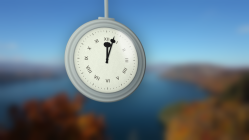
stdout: 12:03
